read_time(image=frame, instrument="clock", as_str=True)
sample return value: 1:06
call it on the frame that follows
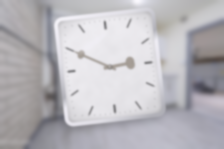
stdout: 2:50
